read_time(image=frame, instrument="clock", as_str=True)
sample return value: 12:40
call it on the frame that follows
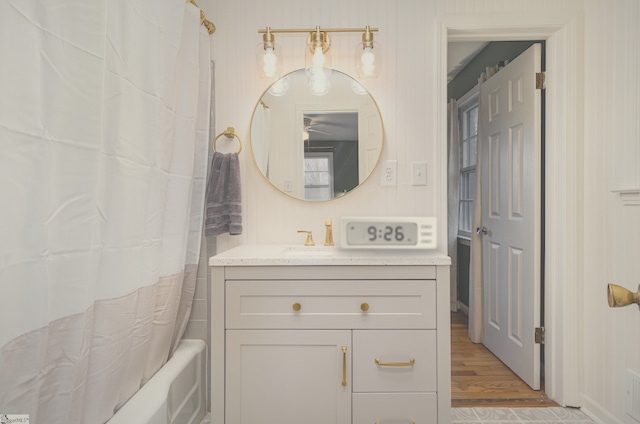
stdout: 9:26
